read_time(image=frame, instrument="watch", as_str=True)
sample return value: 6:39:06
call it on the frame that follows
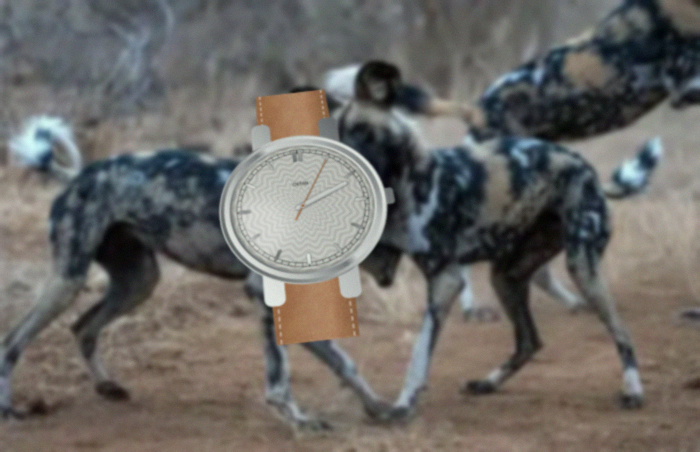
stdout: 2:11:05
